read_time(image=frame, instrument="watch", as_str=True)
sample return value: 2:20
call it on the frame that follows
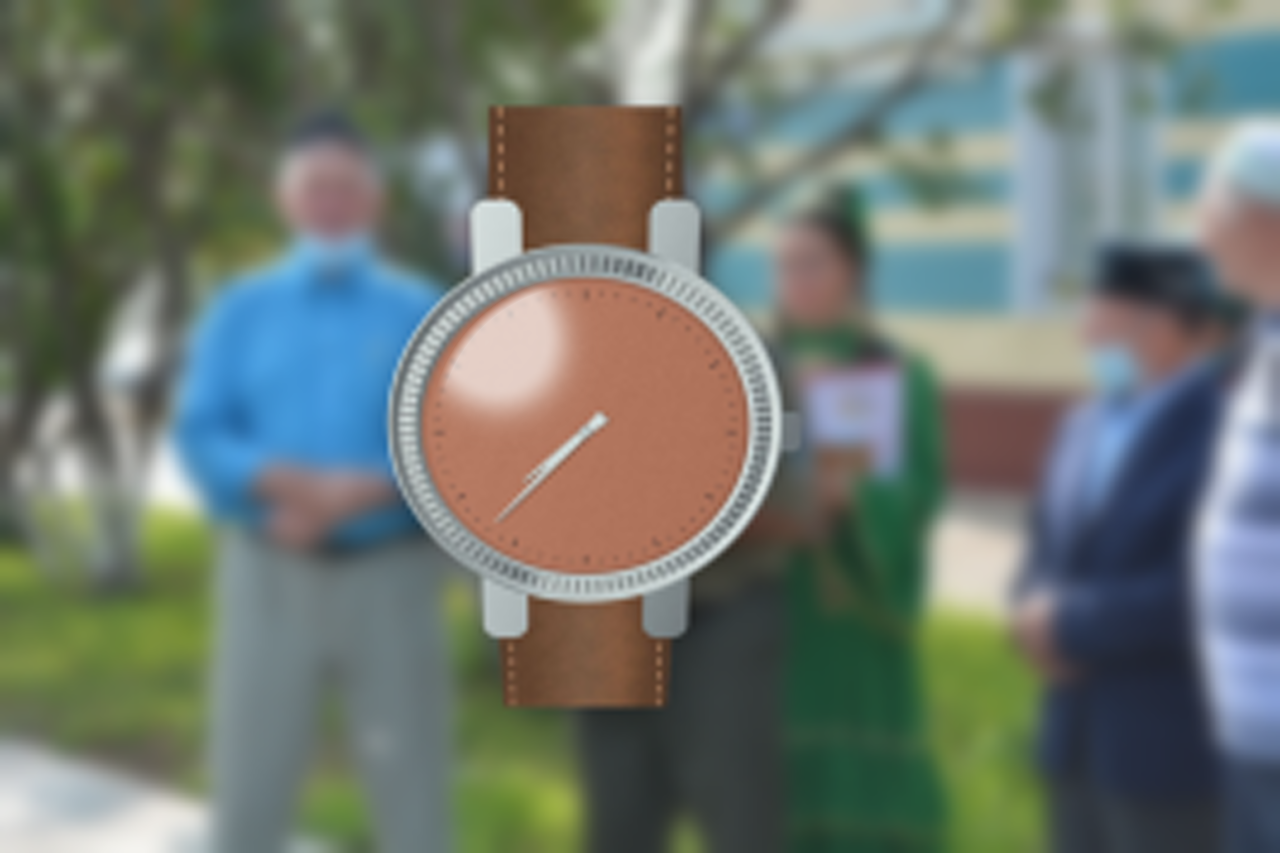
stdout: 7:37
